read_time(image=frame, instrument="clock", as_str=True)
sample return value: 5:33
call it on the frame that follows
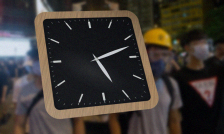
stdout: 5:12
